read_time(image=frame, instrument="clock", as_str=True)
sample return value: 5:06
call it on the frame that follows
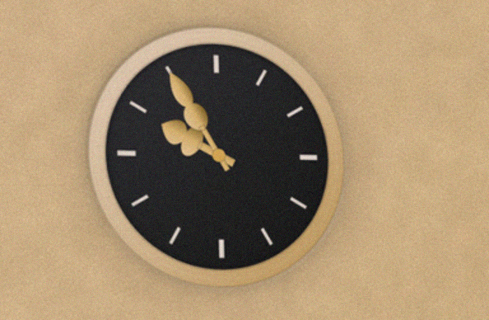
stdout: 9:55
